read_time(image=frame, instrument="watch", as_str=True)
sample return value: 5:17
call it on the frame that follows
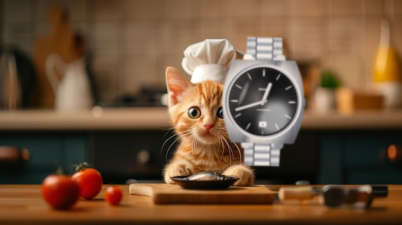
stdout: 12:42
